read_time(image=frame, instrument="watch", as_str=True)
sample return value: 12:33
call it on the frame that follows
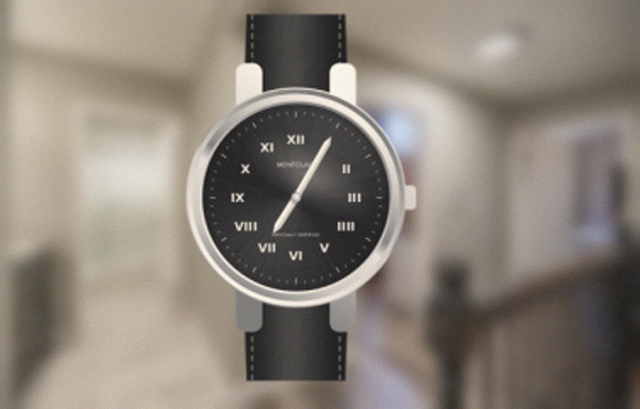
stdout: 7:05
